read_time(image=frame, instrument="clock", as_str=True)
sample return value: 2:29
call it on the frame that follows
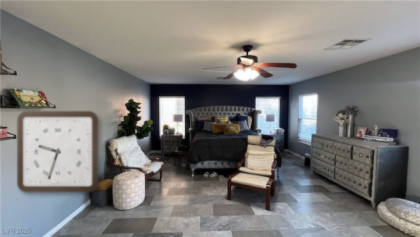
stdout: 9:33
